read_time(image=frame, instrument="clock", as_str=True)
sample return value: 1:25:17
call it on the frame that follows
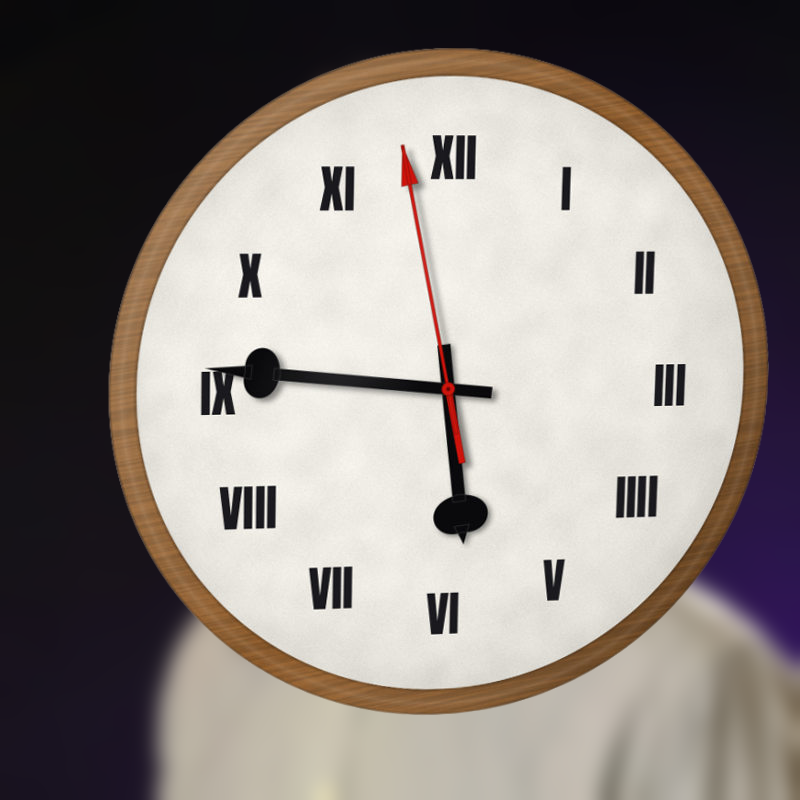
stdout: 5:45:58
